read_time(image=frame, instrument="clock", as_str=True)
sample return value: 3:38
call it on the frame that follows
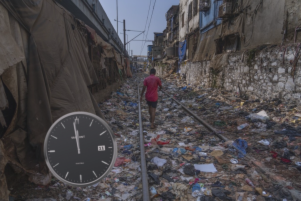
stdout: 11:59
